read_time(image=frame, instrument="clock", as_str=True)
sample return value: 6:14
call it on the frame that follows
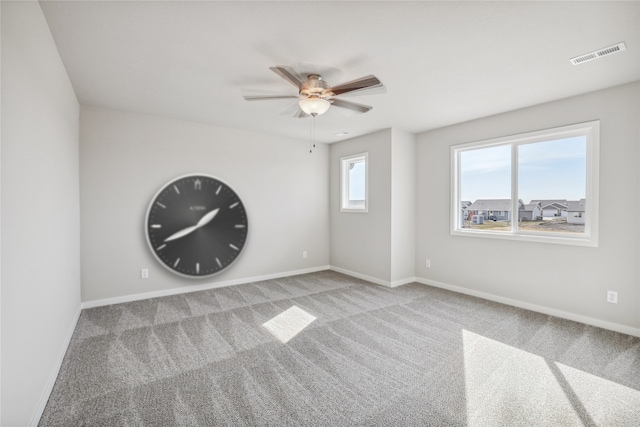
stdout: 1:41
